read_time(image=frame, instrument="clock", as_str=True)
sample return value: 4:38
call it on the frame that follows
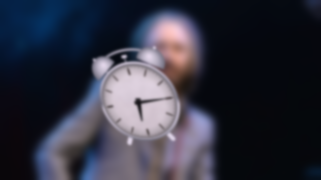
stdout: 6:15
